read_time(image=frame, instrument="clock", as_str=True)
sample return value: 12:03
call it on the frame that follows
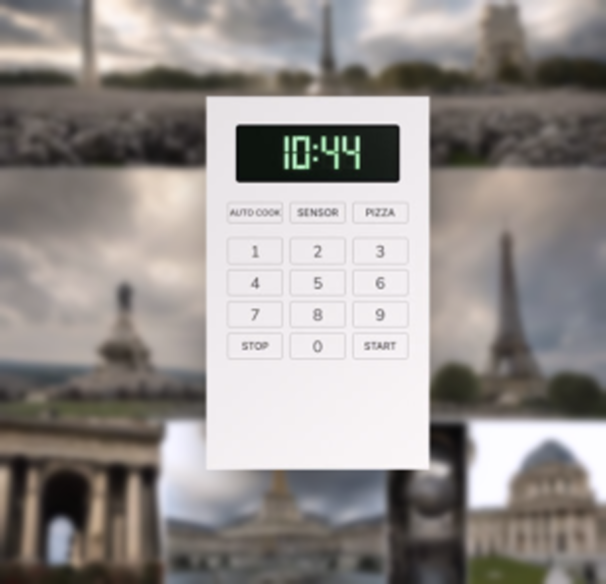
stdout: 10:44
